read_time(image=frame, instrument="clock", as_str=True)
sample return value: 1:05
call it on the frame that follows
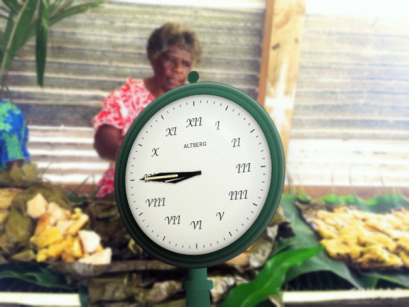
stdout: 8:45
